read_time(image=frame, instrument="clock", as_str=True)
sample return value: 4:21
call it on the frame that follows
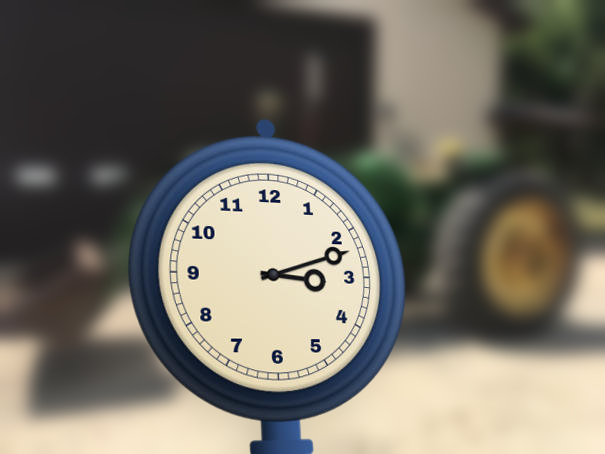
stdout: 3:12
